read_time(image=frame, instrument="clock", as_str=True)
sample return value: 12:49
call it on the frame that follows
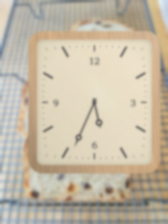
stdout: 5:34
